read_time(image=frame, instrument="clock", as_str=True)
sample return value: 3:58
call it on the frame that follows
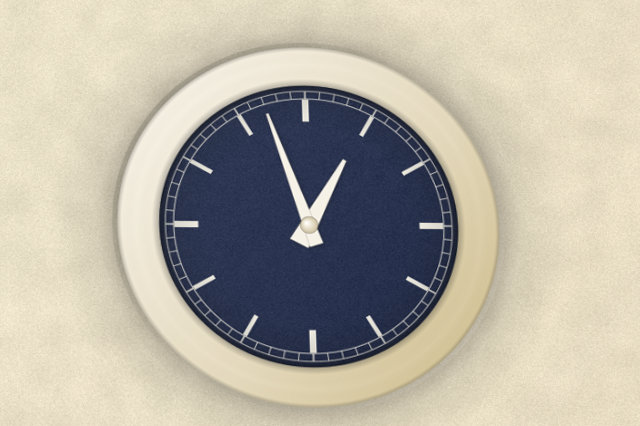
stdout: 12:57
